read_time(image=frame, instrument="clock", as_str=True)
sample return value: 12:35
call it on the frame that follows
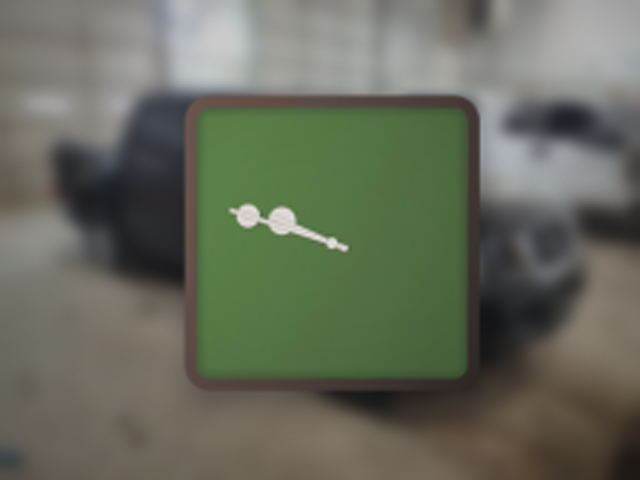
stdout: 9:48
